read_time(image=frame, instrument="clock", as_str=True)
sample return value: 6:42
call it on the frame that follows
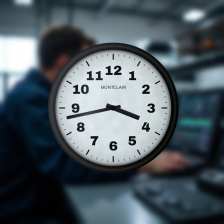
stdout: 3:43
